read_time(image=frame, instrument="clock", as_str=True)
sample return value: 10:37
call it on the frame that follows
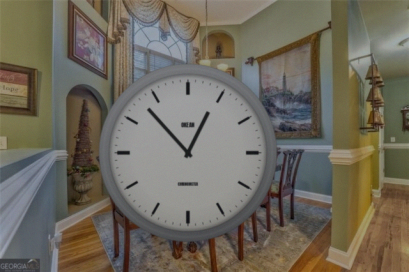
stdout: 12:53
